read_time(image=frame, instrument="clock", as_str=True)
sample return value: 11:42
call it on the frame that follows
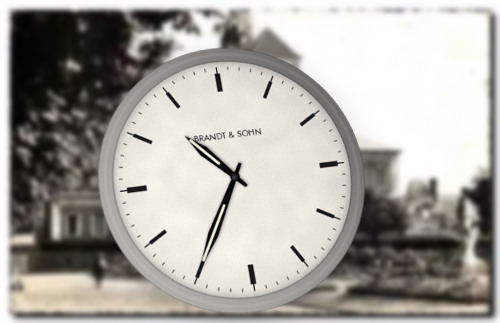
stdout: 10:35
